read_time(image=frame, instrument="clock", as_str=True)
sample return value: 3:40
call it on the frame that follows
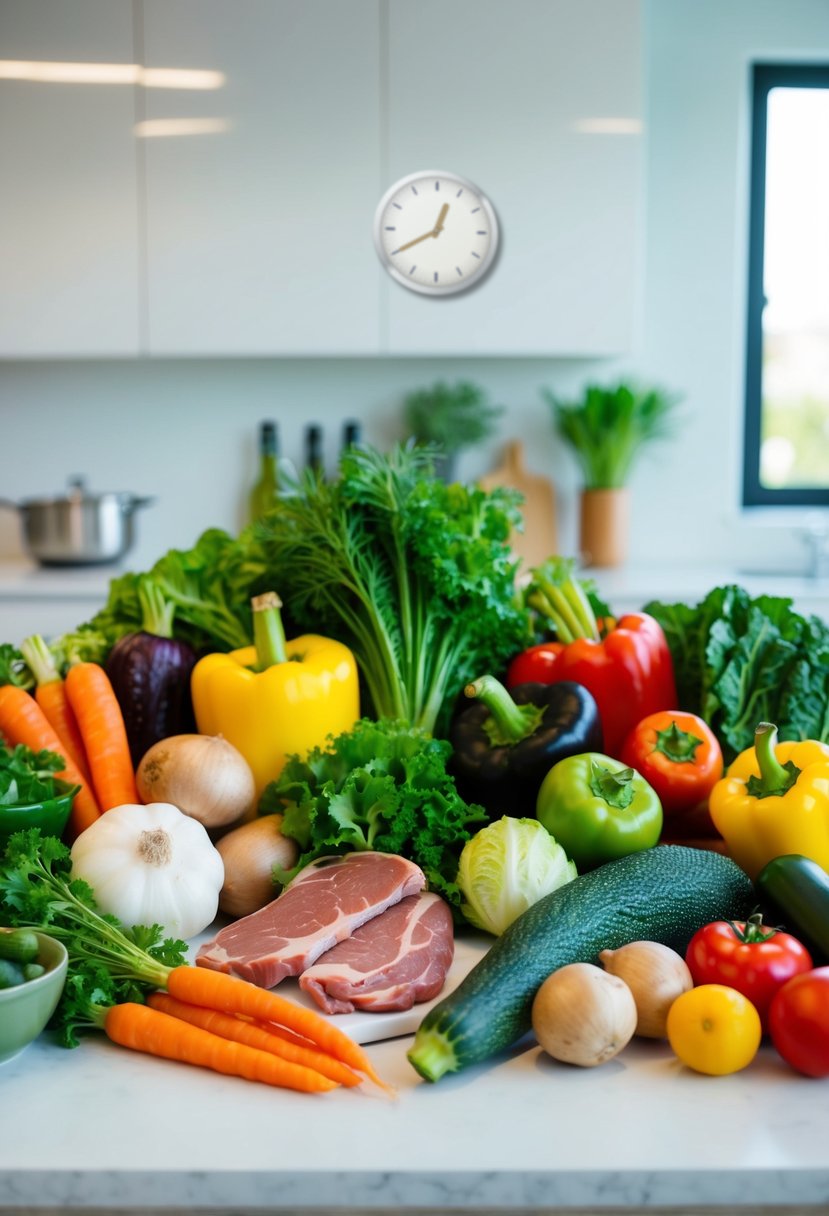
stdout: 12:40
